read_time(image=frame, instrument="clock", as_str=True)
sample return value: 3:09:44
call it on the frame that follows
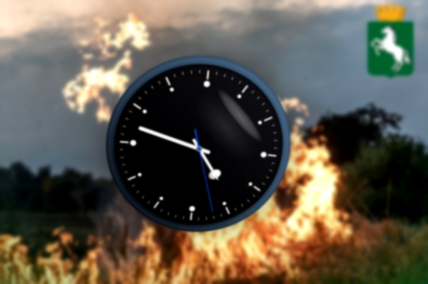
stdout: 4:47:27
